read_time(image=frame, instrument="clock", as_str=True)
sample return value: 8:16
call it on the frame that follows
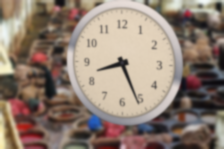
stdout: 8:26
